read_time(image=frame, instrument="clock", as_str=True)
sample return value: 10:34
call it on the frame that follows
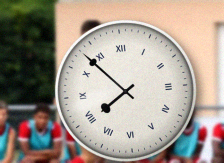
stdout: 7:53
